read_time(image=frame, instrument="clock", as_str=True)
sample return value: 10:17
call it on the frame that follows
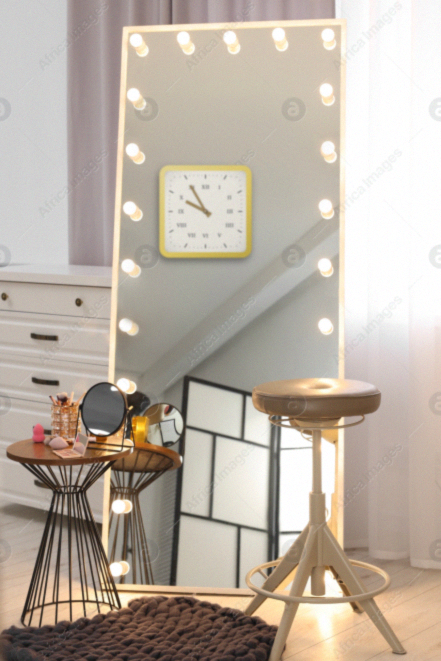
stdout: 9:55
